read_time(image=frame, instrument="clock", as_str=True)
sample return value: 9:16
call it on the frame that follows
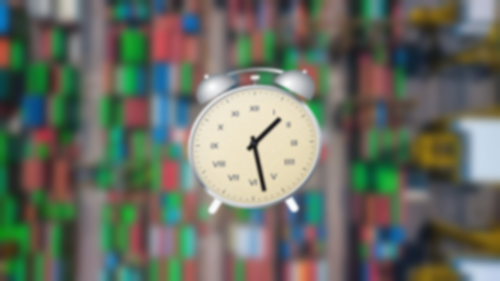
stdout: 1:28
